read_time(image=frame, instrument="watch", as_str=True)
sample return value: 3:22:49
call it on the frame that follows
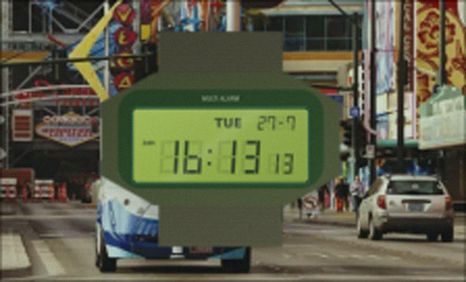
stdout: 16:13:13
